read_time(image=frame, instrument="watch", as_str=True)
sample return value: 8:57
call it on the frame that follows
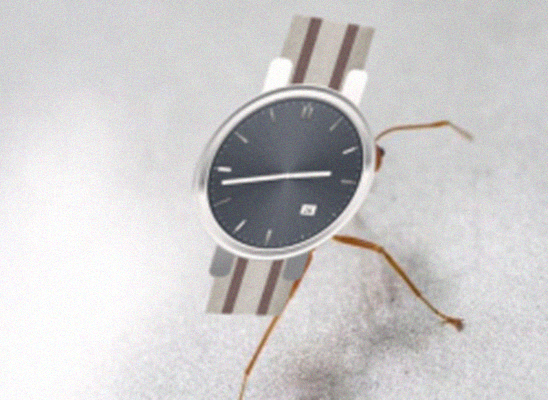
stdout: 2:43
